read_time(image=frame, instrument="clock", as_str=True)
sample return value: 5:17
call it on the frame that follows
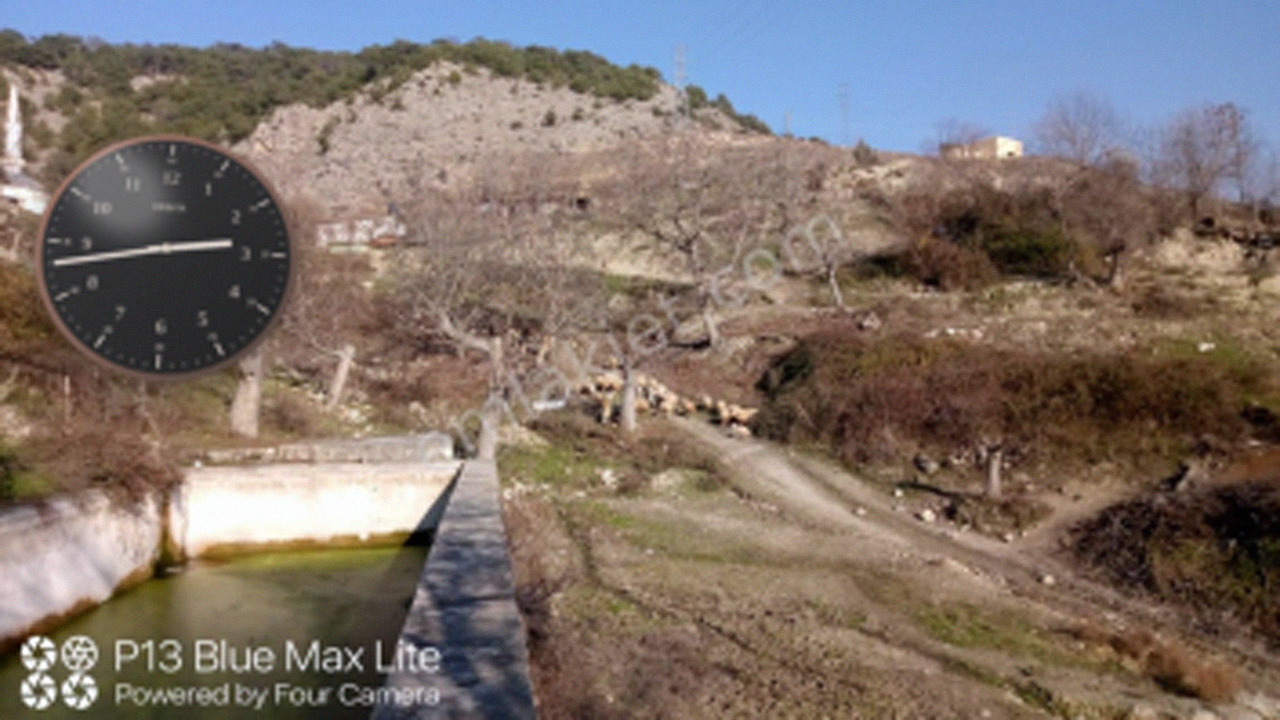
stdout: 2:43
